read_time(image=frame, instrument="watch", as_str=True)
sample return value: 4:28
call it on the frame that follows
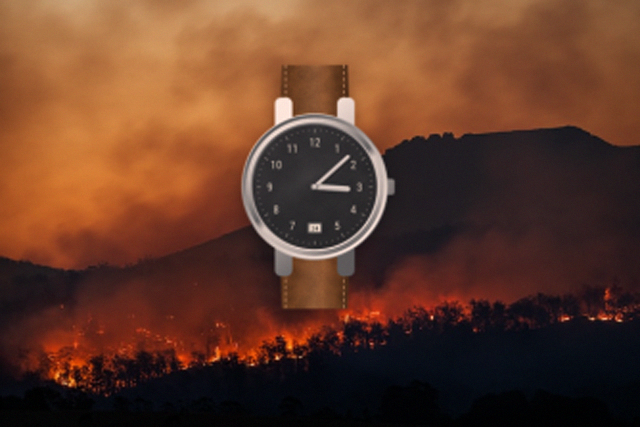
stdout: 3:08
